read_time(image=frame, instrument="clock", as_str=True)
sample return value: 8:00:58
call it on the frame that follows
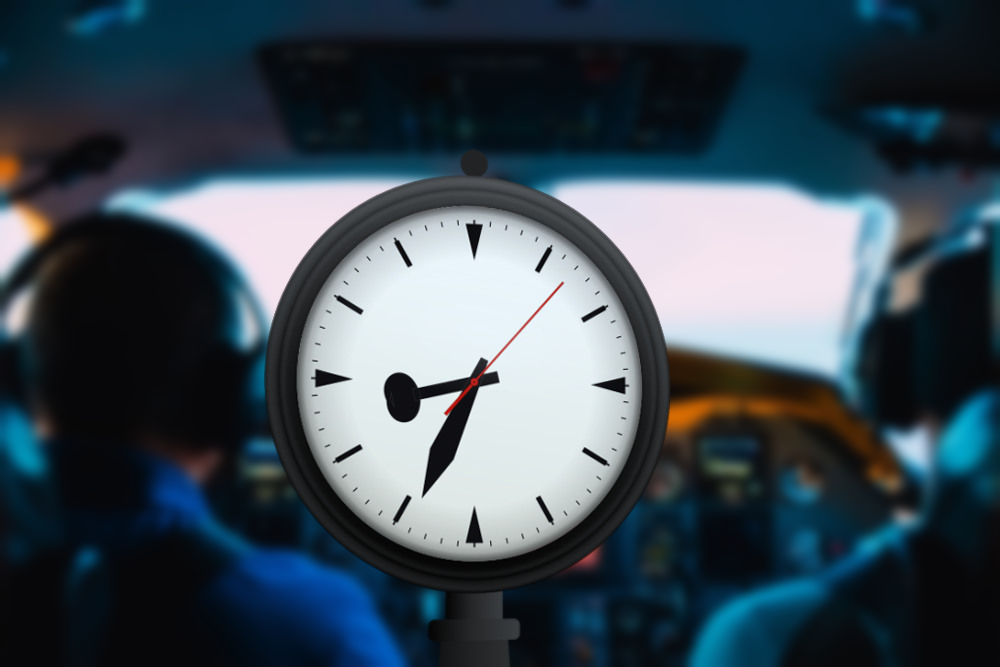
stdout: 8:34:07
